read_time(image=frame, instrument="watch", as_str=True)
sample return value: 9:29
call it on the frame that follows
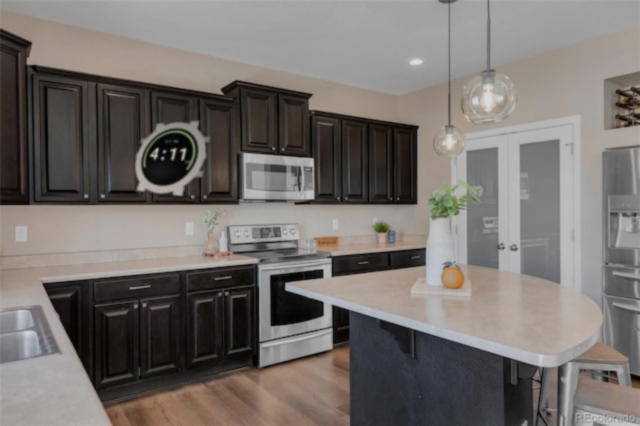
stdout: 4:11
